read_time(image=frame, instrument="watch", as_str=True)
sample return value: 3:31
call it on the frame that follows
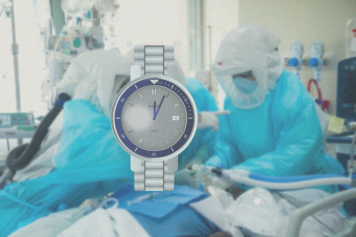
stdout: 12:04
